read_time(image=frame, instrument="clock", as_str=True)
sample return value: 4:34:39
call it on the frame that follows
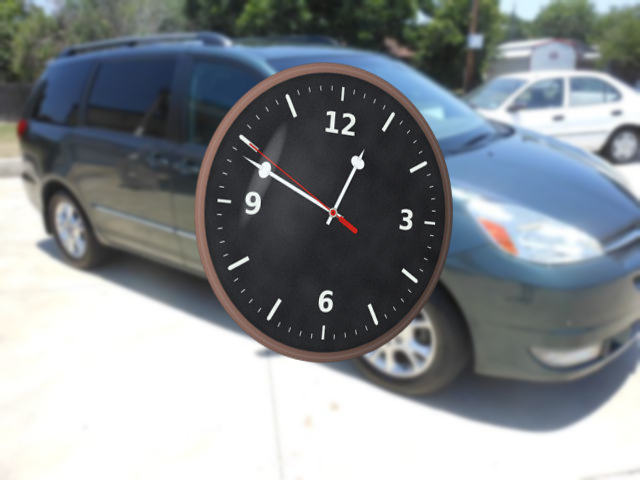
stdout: 12:48:50
